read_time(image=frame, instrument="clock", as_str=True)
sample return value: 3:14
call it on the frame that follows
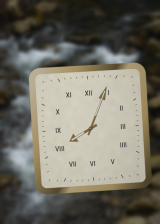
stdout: 8:04
